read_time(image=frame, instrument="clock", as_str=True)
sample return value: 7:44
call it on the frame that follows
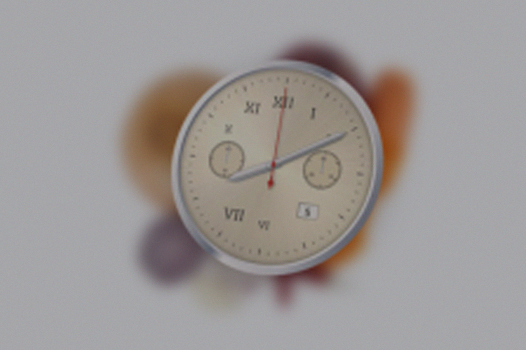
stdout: 8:10
